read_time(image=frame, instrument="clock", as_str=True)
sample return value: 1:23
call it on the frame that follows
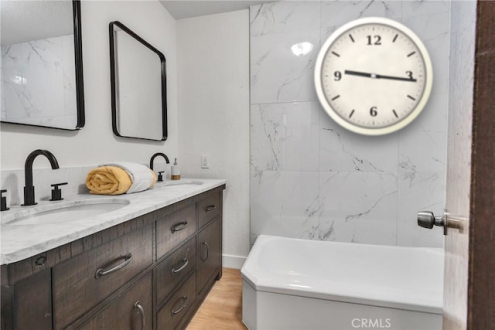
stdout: 9:16
